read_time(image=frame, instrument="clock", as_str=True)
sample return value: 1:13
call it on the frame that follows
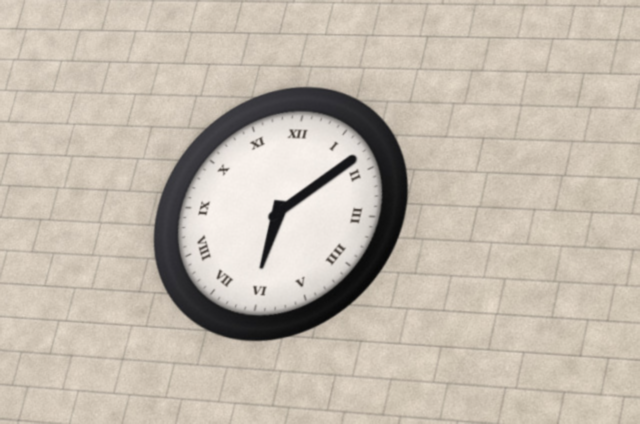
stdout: 6:08
